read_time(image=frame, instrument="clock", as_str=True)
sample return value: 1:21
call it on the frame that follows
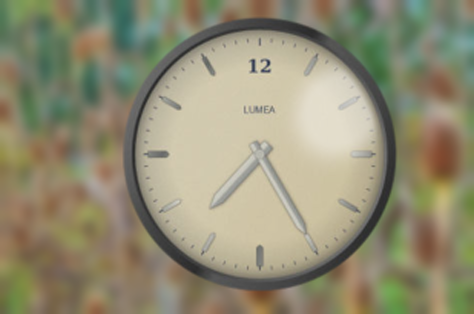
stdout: 7:25
